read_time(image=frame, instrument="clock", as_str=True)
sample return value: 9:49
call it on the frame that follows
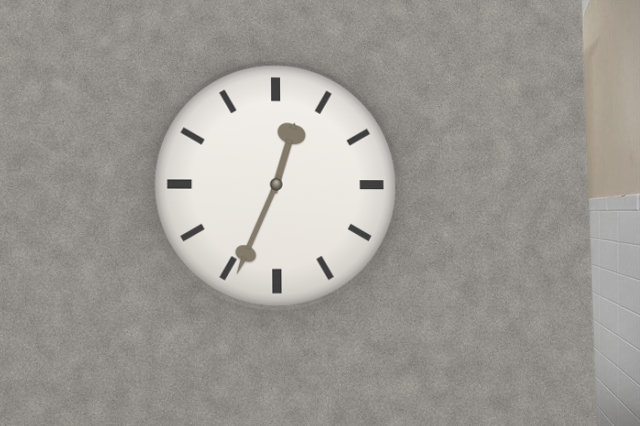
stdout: 12:34
